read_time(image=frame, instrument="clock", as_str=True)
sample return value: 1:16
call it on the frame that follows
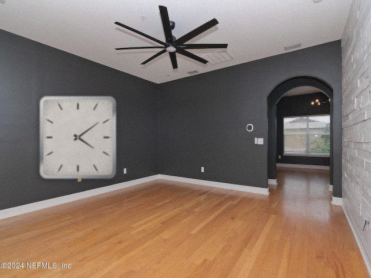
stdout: 4:09
